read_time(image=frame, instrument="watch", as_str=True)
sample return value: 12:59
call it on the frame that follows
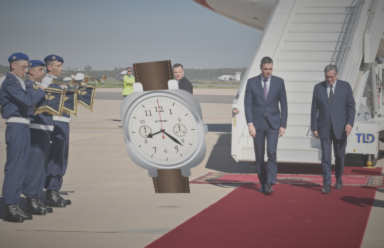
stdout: 8:22
